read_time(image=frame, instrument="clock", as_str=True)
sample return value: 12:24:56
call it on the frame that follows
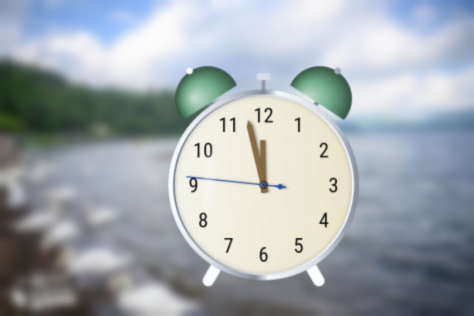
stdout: 11:57:46
